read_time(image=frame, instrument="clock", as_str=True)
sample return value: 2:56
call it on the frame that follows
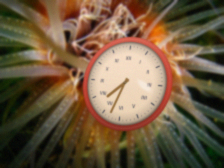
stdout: 7:33
